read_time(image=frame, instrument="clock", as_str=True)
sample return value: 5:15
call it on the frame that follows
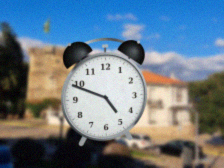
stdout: 4:49
